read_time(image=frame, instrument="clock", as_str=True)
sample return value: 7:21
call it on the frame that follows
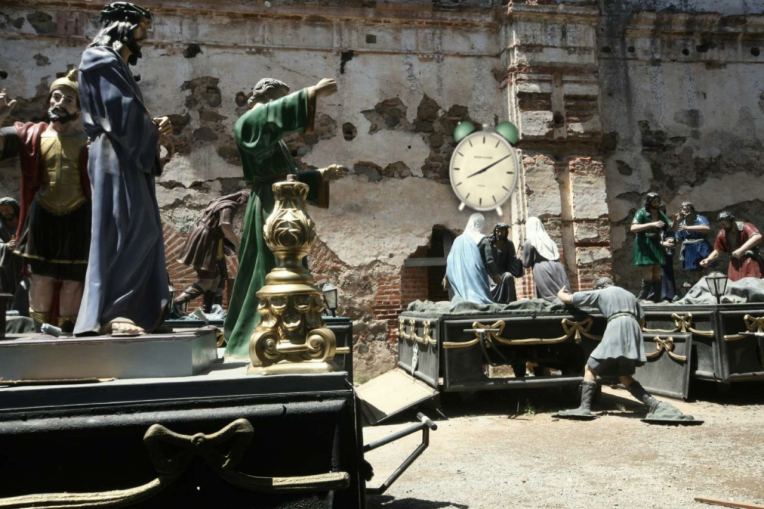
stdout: 8:10
